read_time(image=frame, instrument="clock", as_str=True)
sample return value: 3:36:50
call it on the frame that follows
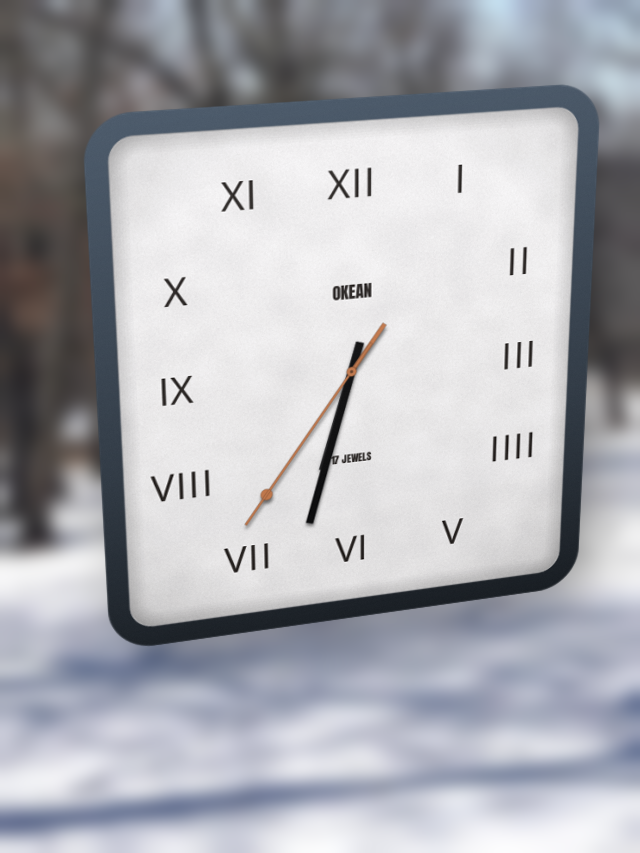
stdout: 6:32:36
